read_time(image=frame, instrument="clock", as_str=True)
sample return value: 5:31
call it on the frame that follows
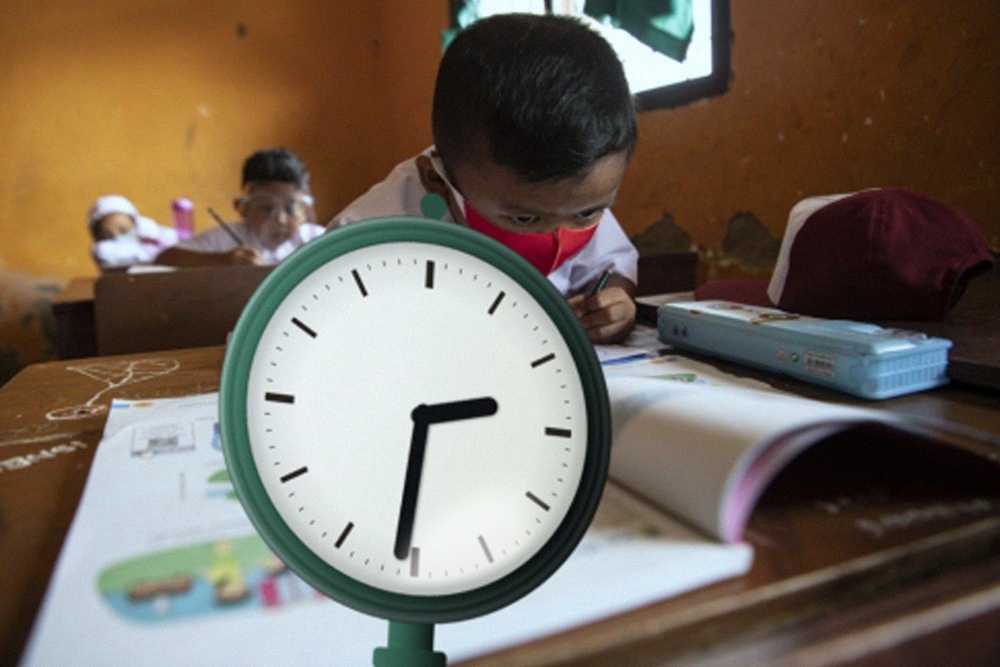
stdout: 2:31
